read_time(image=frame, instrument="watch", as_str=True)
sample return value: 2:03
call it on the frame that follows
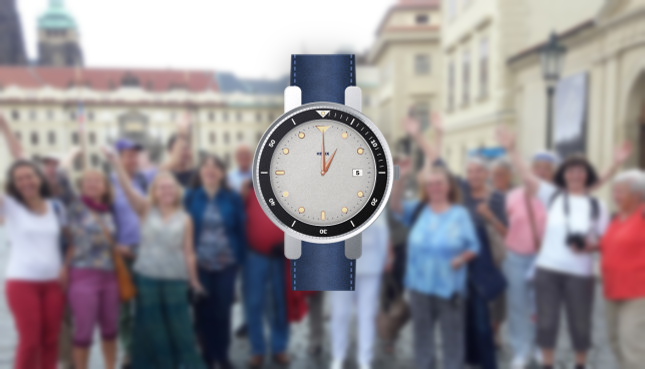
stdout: 1:00
